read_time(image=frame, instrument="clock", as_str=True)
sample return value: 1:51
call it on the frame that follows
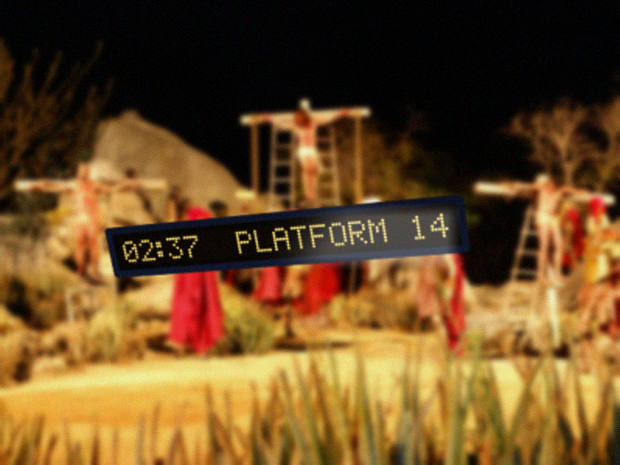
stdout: 2:37
